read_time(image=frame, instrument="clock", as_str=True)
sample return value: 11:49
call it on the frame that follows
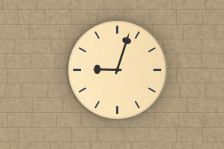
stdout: 9:03
